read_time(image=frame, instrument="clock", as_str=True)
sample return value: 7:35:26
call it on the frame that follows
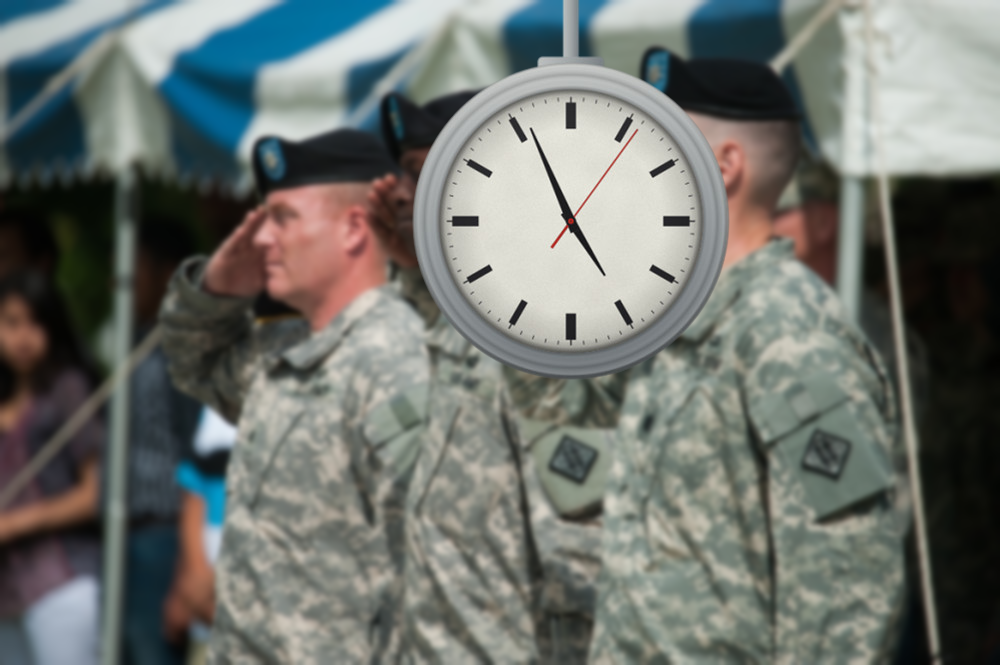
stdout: 4:56:06
